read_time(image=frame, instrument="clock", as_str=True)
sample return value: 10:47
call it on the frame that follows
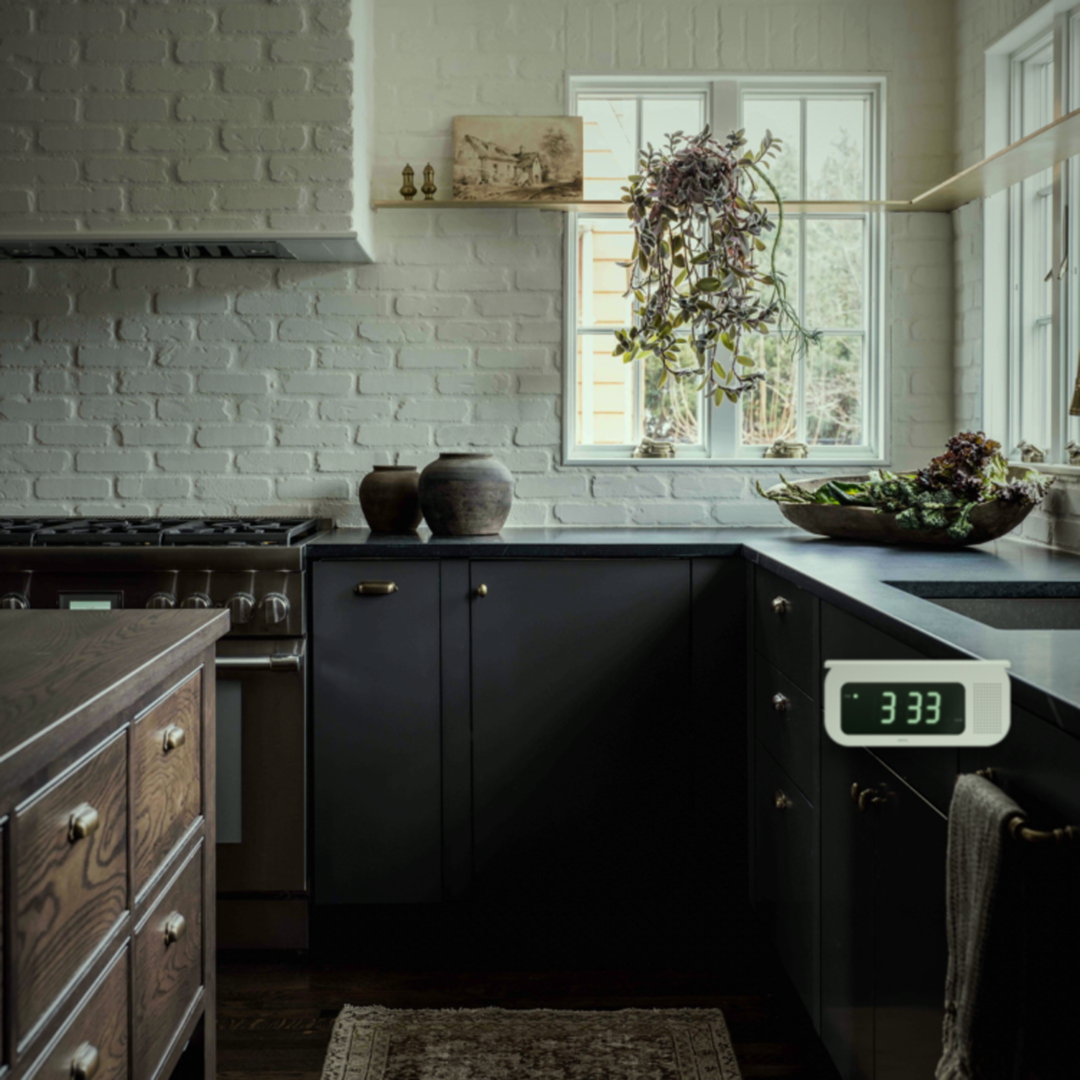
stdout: 3:33
